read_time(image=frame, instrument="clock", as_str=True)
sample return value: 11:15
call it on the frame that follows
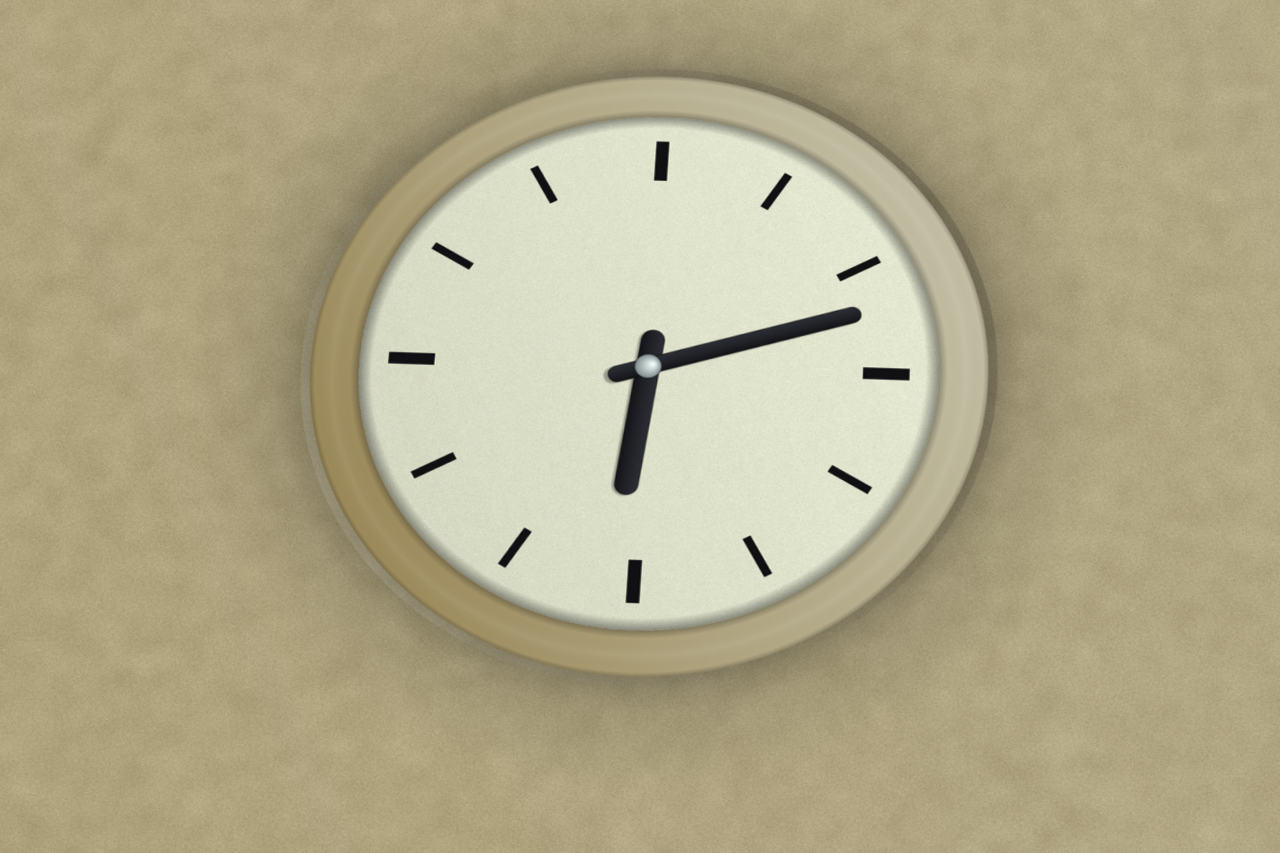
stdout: 6:12
